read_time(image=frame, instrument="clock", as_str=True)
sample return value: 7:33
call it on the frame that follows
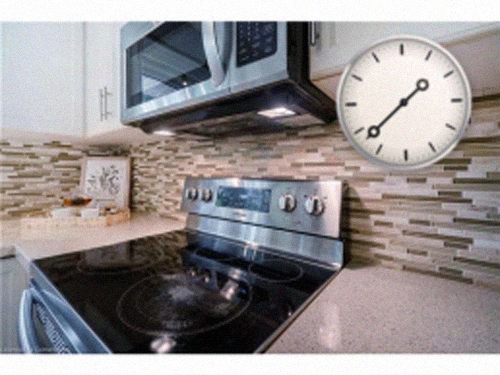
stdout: 1:38
